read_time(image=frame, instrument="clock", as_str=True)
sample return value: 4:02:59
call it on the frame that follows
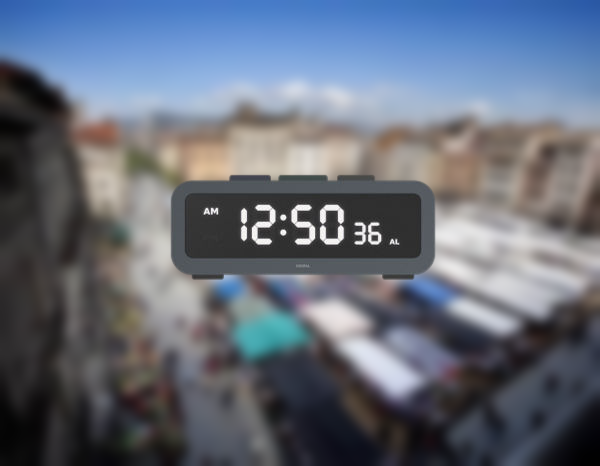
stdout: 12:50:36
